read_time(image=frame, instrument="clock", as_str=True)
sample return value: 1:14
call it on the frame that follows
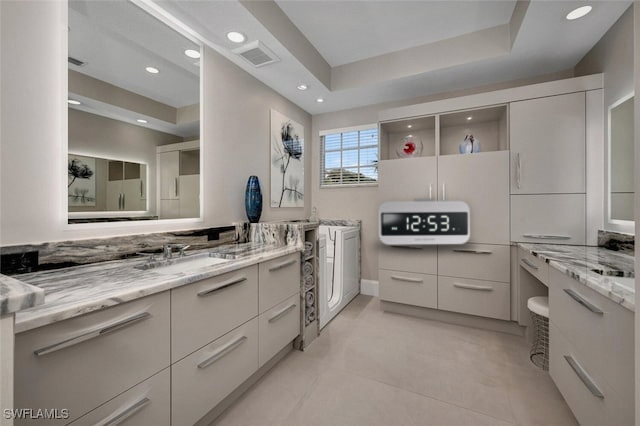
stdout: 12:53
